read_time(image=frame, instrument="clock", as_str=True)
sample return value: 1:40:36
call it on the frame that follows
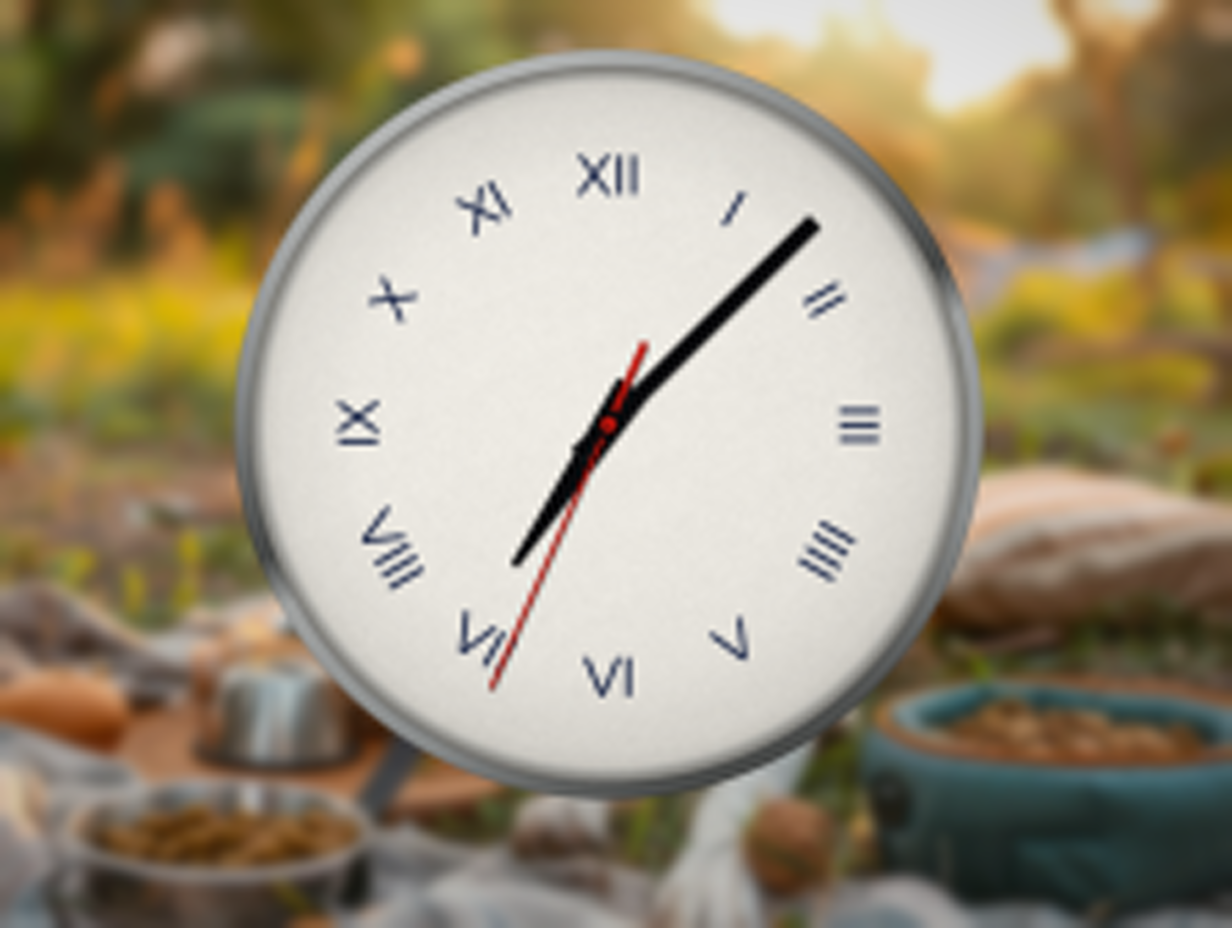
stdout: 7:07:34
